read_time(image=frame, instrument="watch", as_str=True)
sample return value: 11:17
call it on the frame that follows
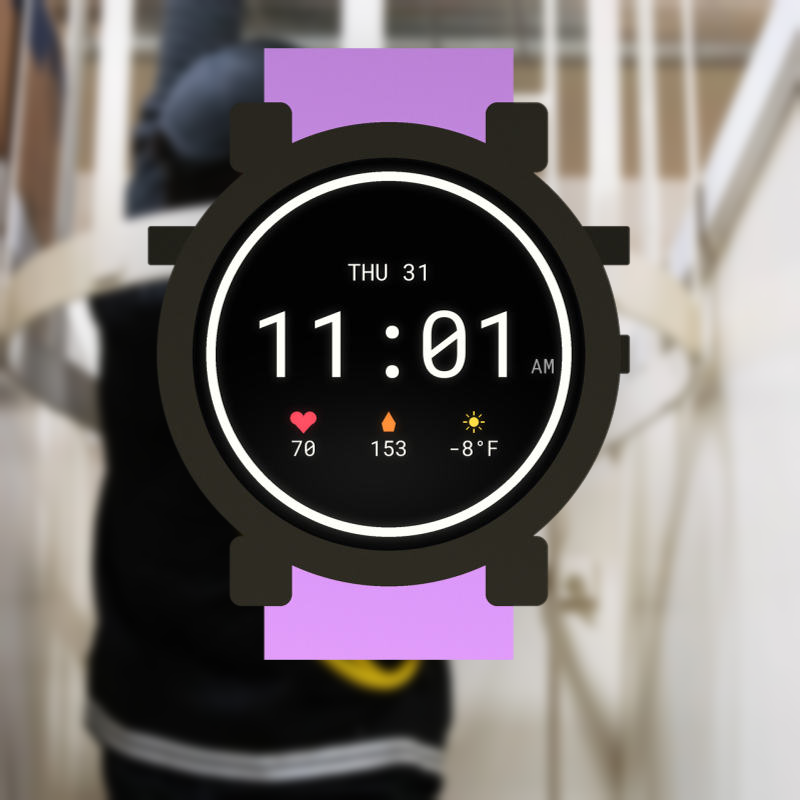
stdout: 11:01
